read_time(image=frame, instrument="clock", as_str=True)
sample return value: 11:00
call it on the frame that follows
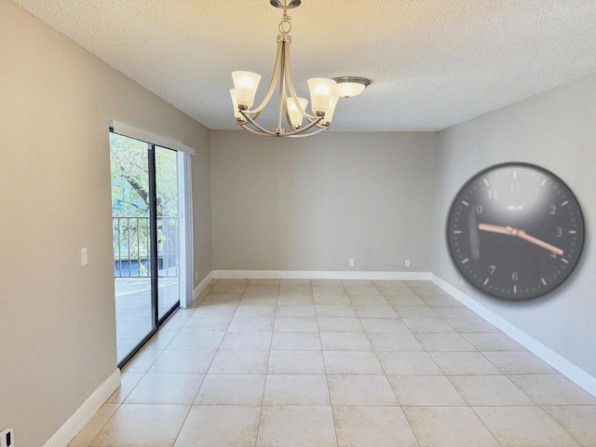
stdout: 9:19
